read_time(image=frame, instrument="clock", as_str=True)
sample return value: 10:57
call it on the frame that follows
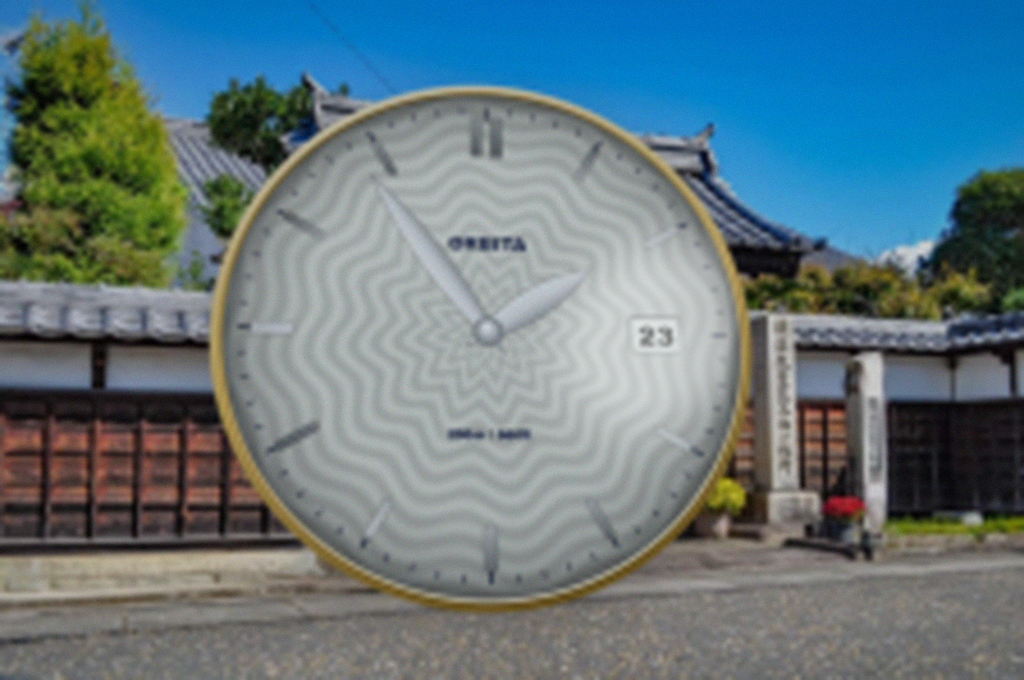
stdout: 1:54
